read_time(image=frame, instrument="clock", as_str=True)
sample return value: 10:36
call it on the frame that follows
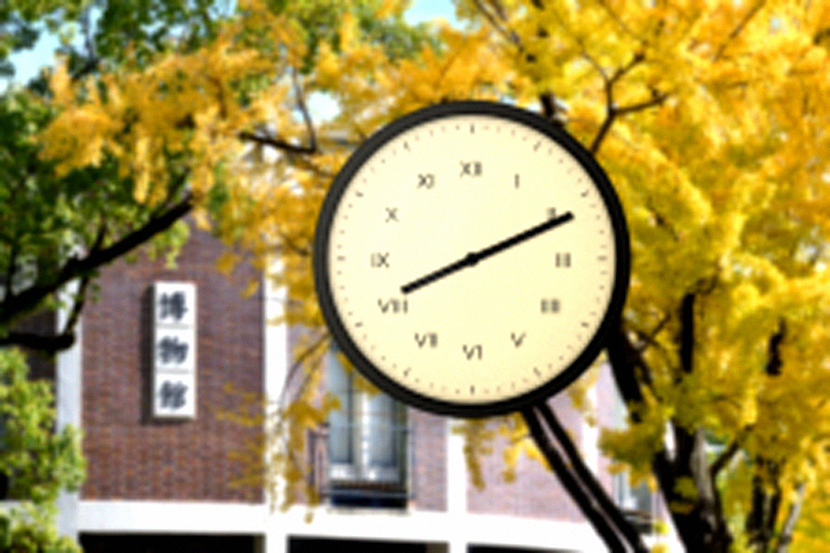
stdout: 8:11
